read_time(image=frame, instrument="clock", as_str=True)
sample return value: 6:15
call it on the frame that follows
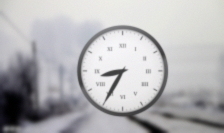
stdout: 8:35
